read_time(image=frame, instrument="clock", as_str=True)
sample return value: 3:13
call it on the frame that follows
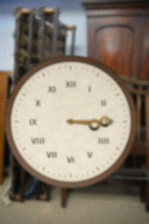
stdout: 3:15
